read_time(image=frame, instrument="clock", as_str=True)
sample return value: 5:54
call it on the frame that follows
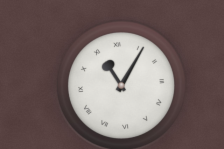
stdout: 11:06
